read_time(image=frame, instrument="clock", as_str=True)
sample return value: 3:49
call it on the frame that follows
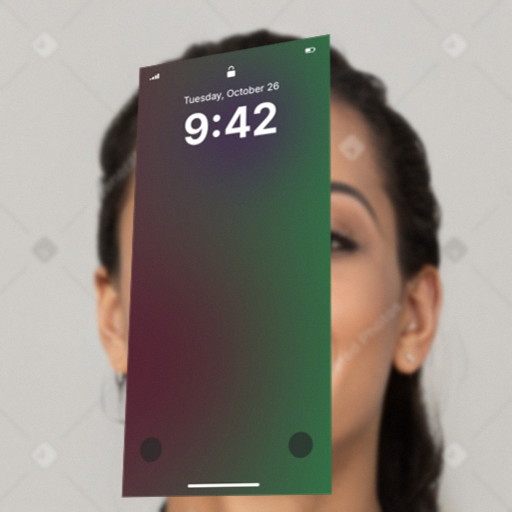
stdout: 9:42
